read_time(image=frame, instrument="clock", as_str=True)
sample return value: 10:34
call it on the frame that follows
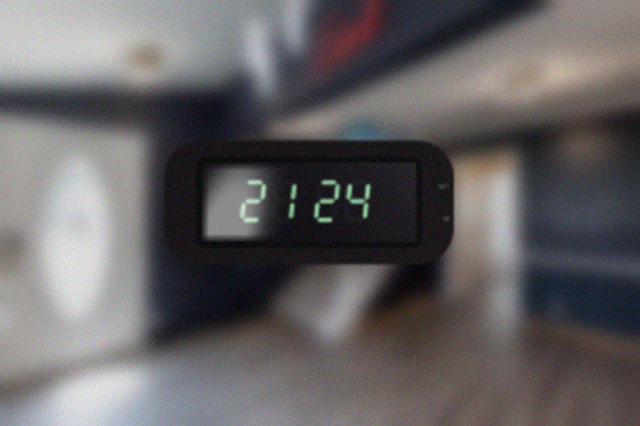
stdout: 21:24
